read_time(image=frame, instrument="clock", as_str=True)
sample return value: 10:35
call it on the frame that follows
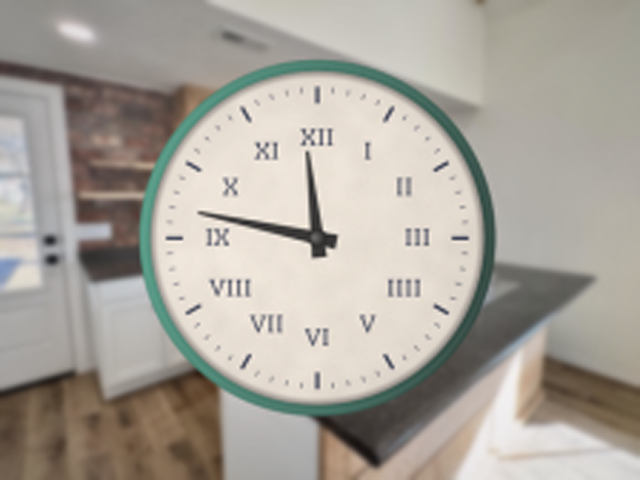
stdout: 11:47
